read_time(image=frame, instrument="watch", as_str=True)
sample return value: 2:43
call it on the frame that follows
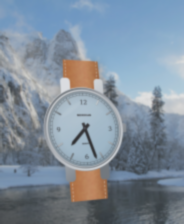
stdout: 7:27
